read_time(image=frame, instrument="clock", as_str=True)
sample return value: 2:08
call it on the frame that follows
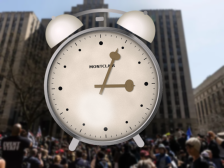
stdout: 3:04
